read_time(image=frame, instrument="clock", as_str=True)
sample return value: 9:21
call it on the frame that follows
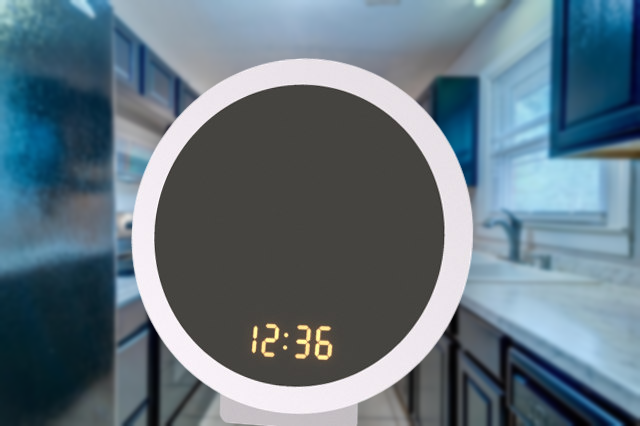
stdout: 12:36
